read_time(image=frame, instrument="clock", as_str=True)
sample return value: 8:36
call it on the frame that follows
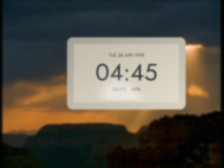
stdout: 4:45
